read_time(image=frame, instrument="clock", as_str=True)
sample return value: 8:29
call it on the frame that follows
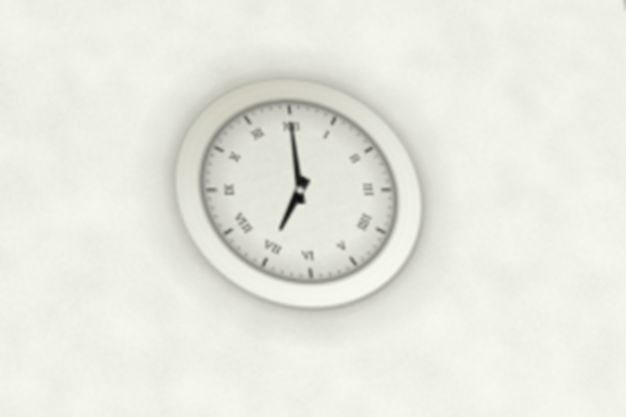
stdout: 7:00
